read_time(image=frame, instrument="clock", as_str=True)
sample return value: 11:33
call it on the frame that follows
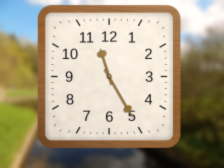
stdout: 11:25
